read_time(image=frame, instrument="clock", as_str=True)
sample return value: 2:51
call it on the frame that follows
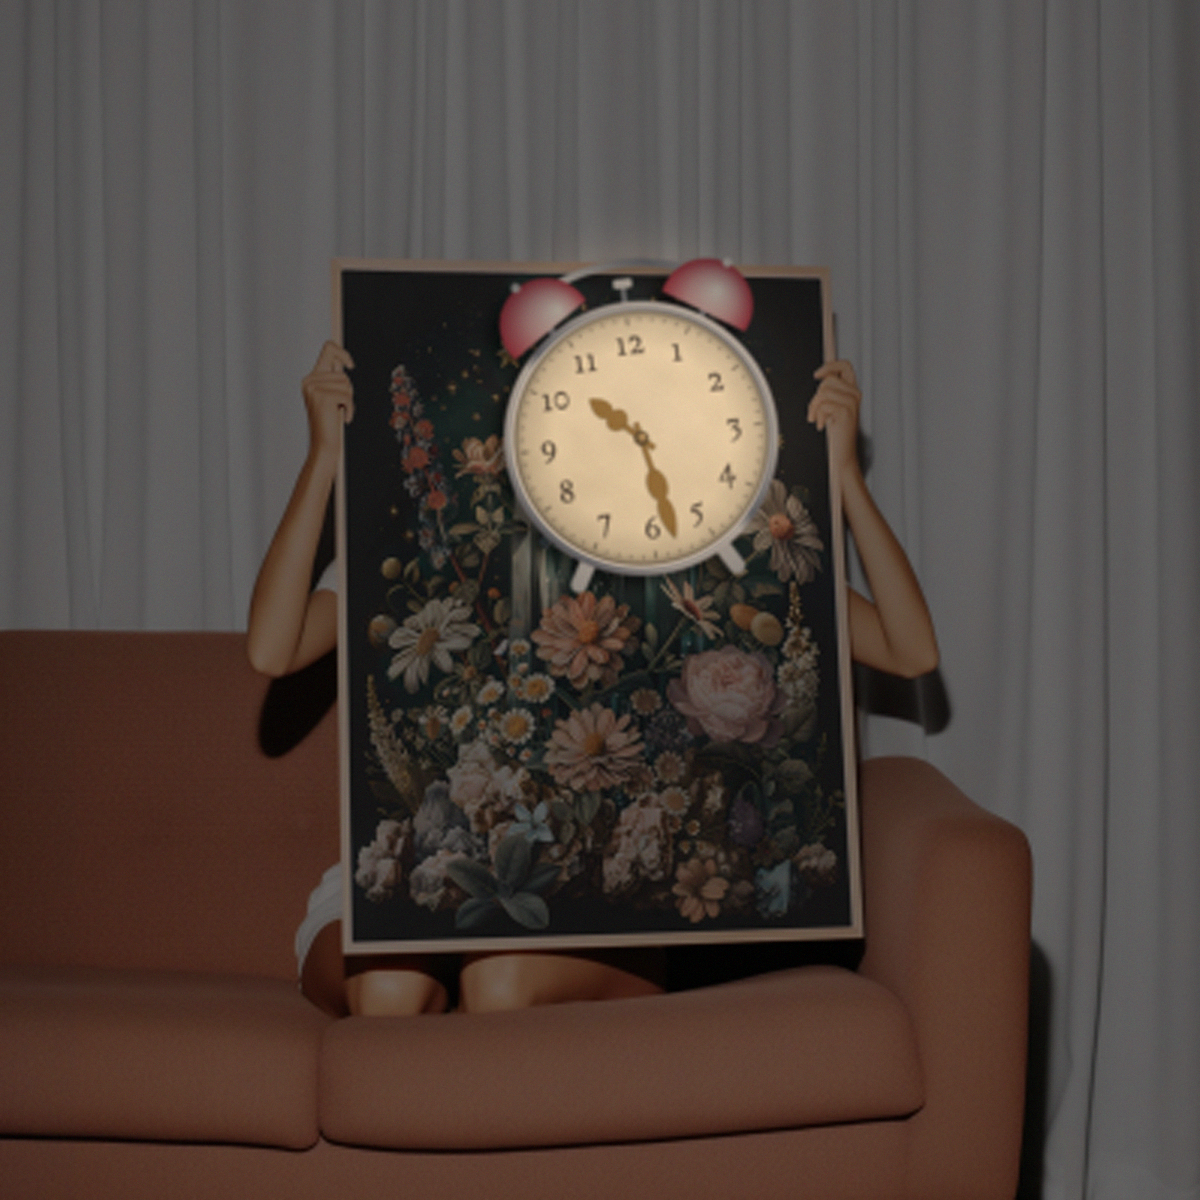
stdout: 10:28
